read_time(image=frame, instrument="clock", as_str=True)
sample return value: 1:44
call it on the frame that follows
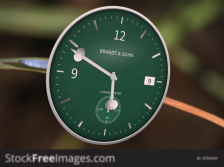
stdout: 5:49
